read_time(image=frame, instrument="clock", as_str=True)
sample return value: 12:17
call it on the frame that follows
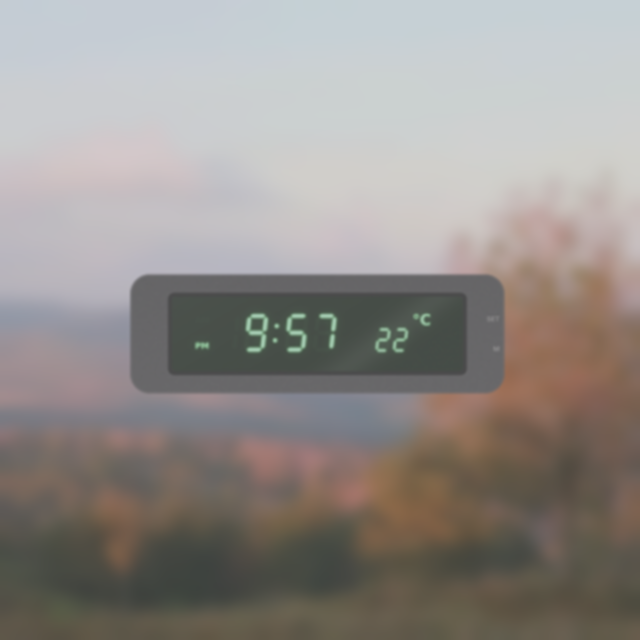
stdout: 9:57
